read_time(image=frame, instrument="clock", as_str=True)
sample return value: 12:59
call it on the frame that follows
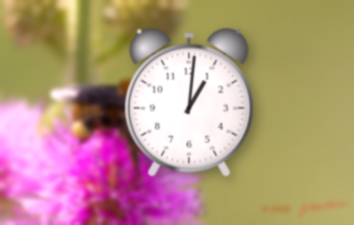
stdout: 1:01
